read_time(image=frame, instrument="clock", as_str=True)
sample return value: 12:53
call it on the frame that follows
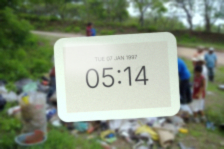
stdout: 5:14
